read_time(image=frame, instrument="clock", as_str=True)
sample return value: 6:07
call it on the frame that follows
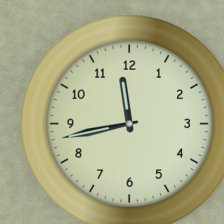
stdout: 11:43
